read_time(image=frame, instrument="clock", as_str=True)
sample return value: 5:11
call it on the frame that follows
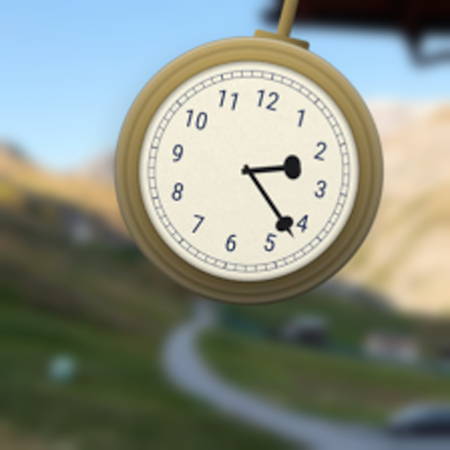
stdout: 2:22
